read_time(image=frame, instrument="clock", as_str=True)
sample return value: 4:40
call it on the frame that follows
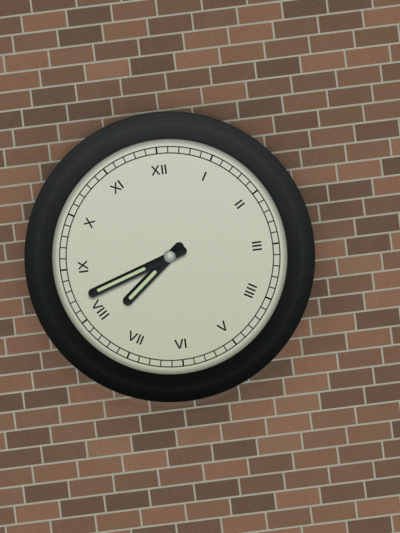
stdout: 7:42
